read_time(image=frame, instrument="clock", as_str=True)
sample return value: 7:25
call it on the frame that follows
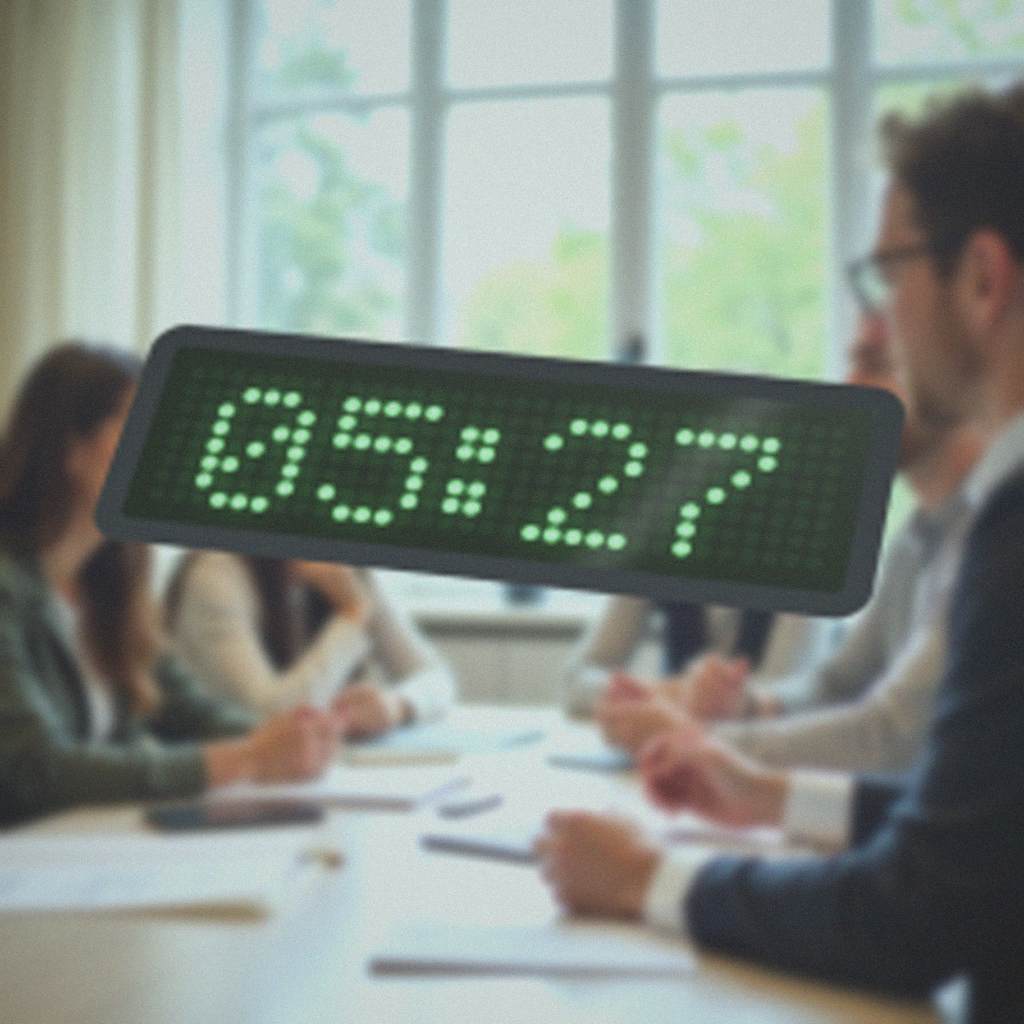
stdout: 5:27
